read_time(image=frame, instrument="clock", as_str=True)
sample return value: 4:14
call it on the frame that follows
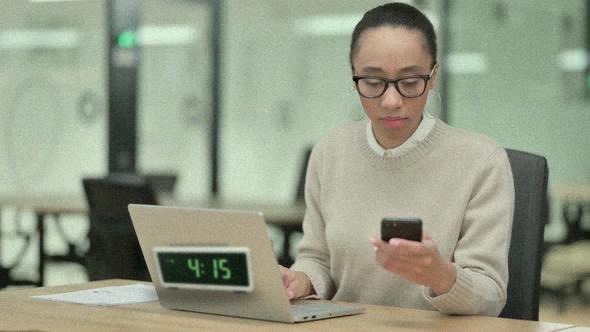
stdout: 4:15
